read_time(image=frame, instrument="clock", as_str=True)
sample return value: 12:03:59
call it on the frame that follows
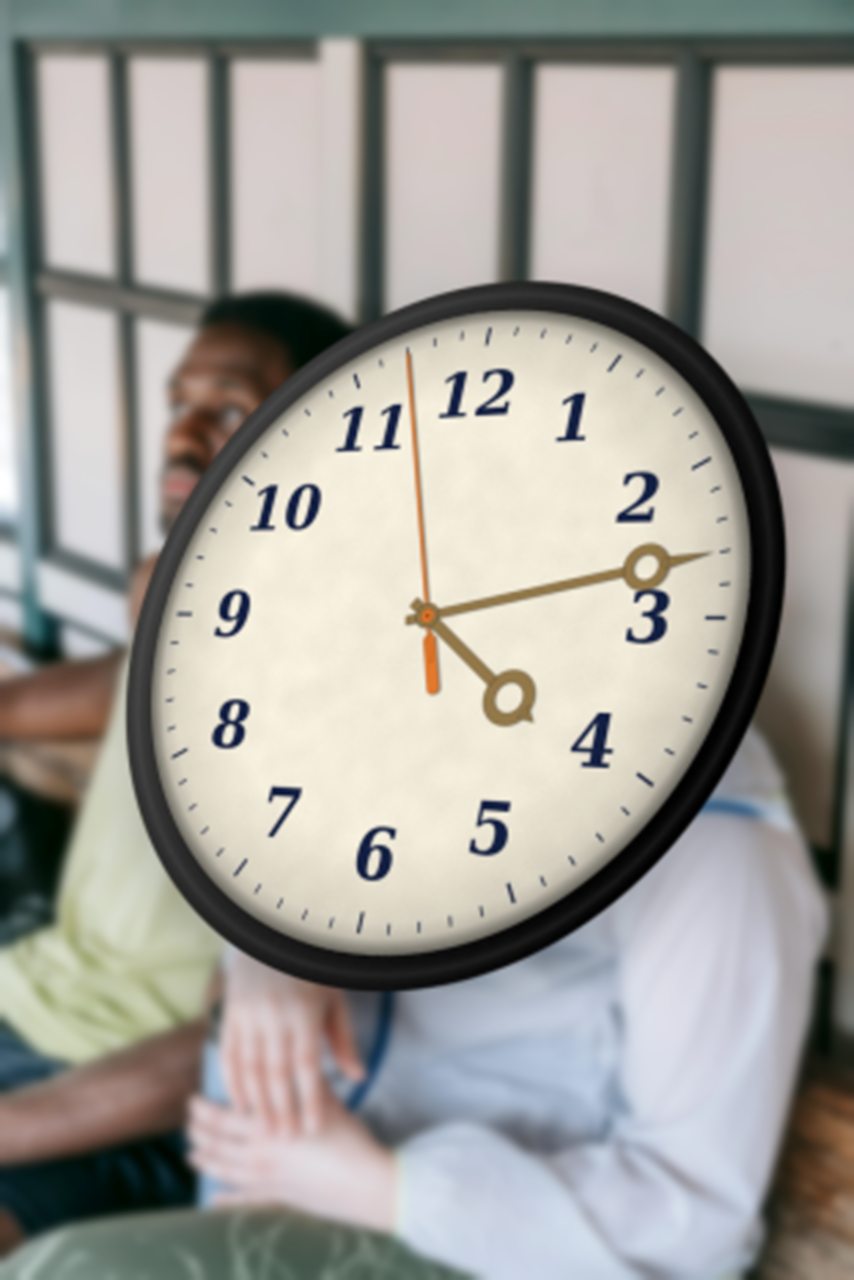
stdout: 4:12:57
